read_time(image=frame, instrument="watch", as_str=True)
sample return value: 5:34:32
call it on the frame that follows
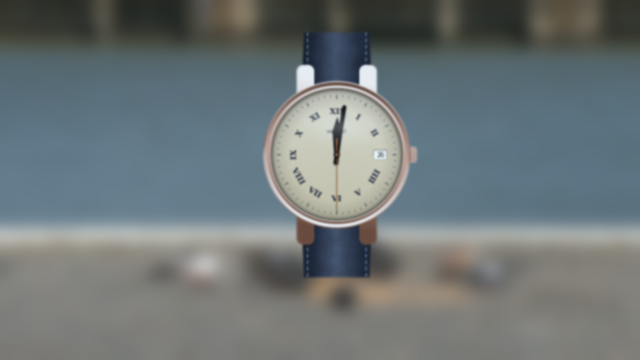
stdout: 12:01:30
